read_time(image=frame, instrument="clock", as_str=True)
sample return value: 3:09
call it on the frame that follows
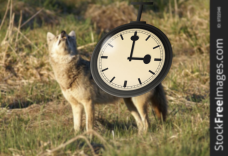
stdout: 3:00
